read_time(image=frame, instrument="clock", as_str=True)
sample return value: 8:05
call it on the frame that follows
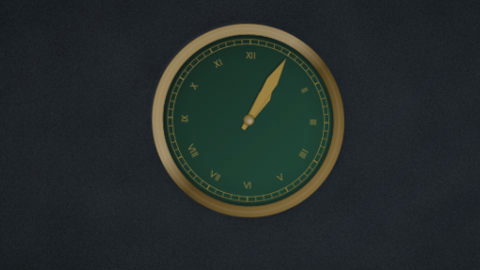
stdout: 1:05
